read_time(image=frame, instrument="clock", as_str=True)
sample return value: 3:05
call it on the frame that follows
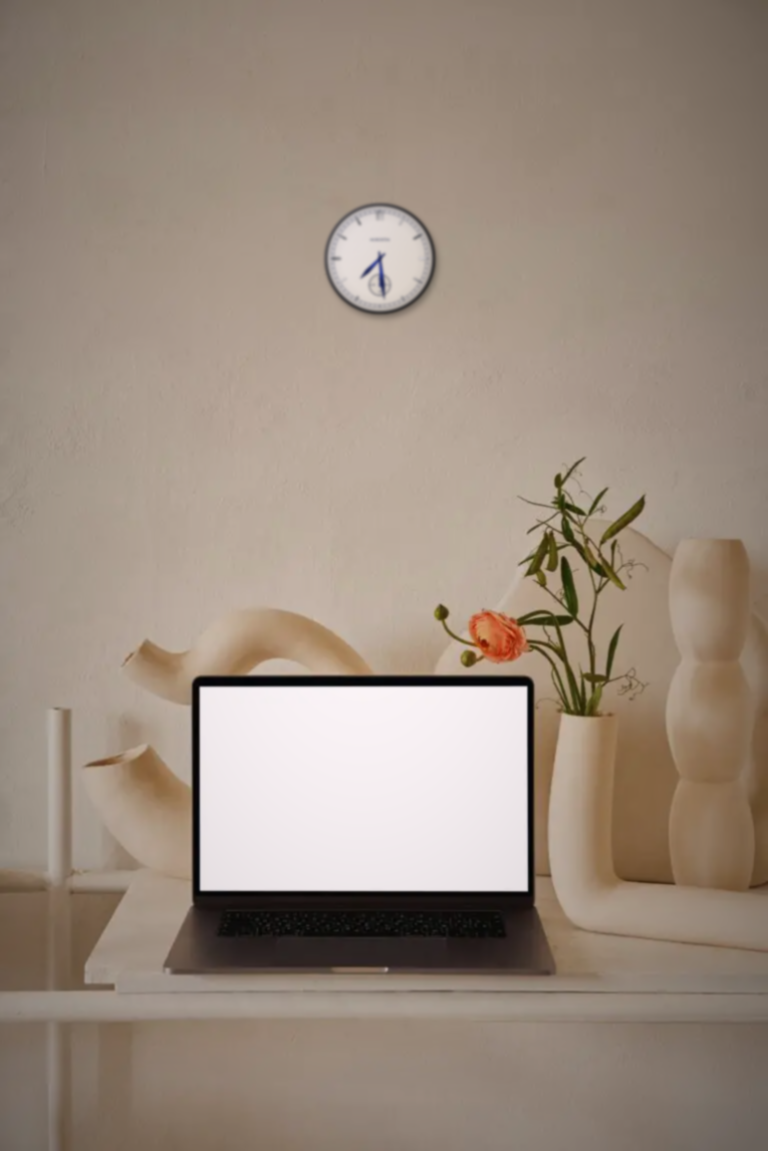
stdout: 7:29
